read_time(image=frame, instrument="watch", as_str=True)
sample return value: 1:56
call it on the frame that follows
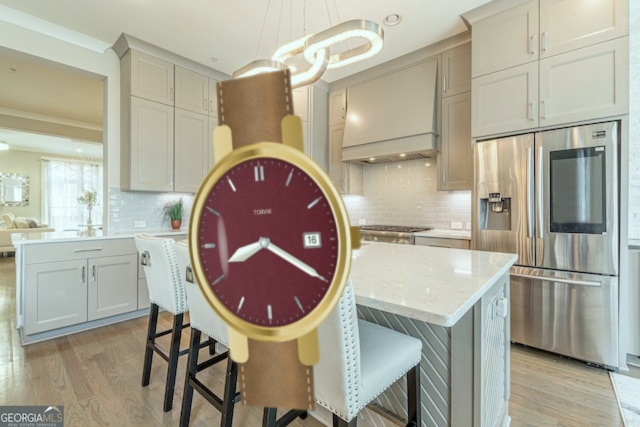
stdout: 8:20
